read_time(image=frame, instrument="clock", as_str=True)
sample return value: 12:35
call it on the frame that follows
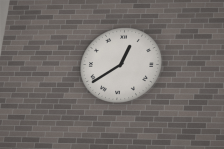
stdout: 12:39
